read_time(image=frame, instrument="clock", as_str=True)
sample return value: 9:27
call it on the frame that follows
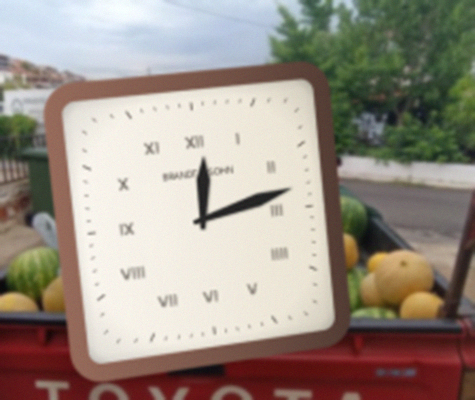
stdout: 12:13
